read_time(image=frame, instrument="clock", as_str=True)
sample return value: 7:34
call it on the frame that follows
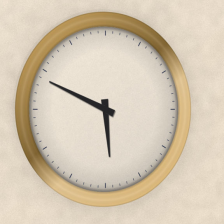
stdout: 5:49
